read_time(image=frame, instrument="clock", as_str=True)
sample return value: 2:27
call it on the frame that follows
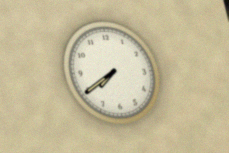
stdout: 7:40
